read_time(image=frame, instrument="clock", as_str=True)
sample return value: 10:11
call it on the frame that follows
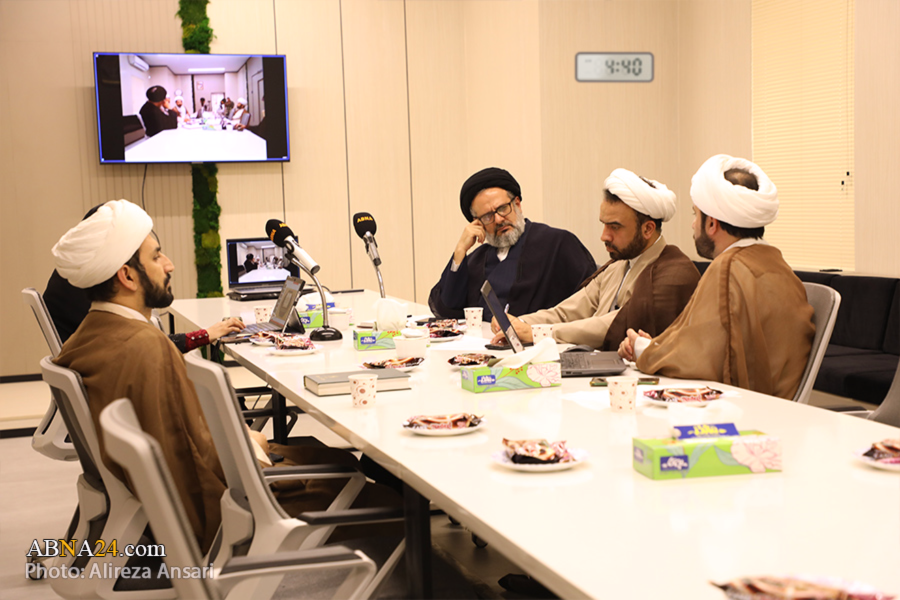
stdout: 4:40
